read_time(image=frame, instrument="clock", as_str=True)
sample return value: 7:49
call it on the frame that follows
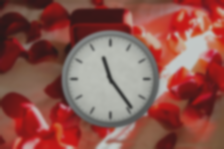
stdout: 11:24
